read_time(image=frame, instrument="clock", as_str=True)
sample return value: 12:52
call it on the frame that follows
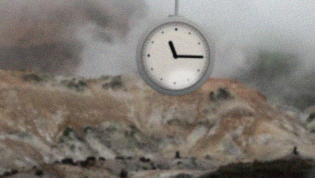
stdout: 11:15
